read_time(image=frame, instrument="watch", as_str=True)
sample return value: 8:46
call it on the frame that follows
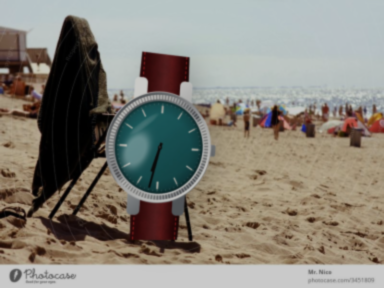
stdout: 6:32
